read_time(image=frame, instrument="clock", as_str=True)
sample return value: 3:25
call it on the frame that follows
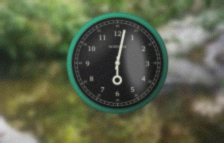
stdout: 6:02
